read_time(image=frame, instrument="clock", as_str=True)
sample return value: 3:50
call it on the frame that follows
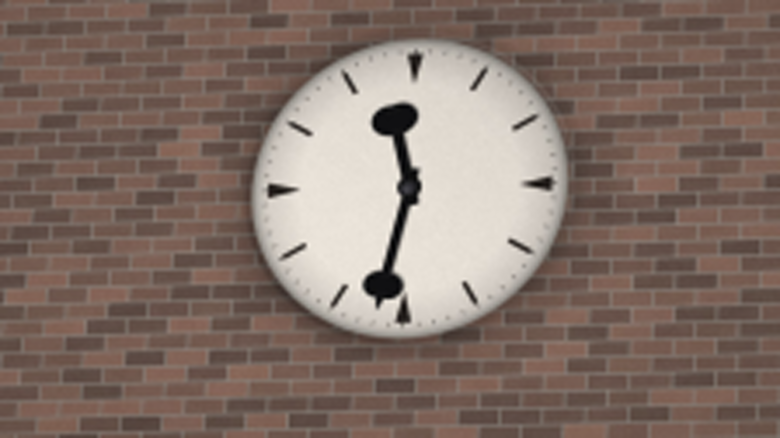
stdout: 11:32
